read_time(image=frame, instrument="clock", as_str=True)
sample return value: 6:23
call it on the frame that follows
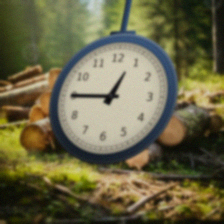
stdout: 12:45
